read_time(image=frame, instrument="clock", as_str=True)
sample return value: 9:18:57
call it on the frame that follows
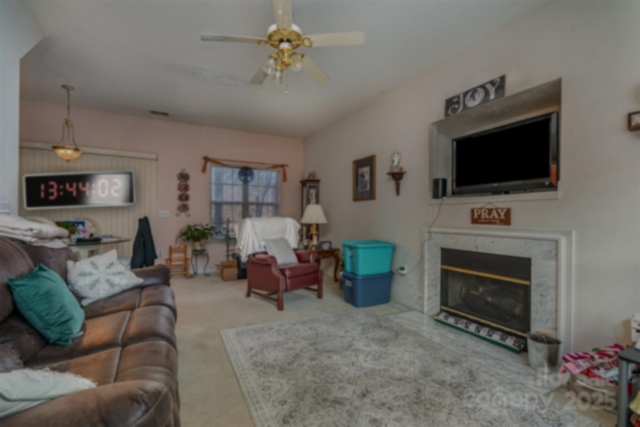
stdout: 13:44:02
